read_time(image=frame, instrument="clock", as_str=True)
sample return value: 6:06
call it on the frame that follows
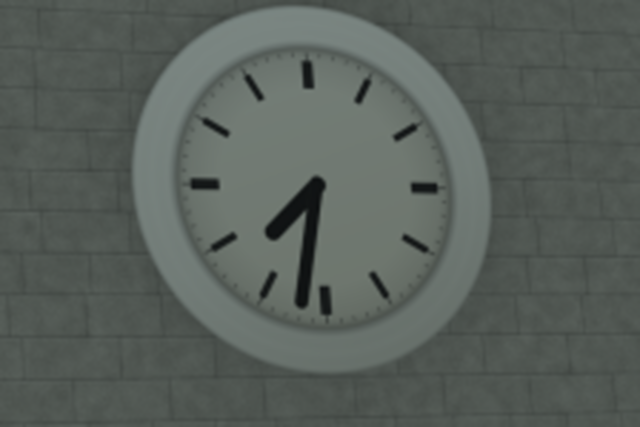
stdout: 7:32
